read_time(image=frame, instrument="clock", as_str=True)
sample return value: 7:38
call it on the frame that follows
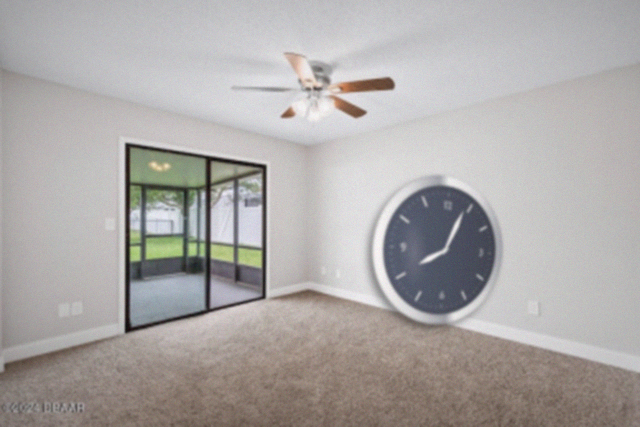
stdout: 8:04
